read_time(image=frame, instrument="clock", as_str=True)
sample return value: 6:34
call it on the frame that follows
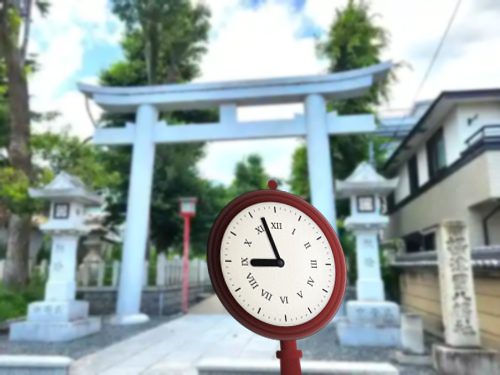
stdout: 8:57
